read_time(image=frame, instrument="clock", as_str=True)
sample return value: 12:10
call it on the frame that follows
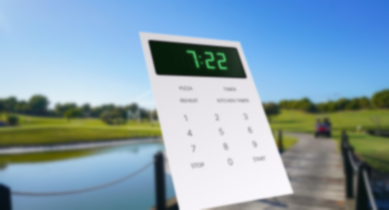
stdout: 7:22
